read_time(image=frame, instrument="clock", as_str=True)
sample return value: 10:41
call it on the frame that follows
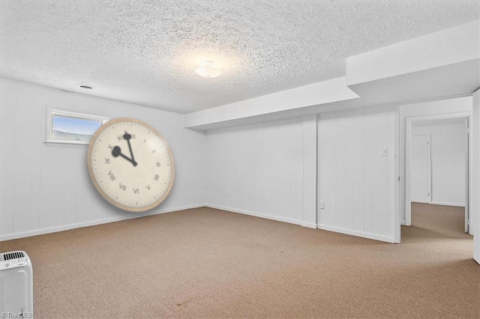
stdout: 9:58
